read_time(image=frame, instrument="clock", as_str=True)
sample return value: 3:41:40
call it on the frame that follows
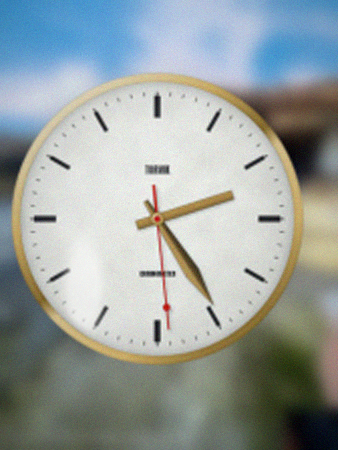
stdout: 2:24:29
